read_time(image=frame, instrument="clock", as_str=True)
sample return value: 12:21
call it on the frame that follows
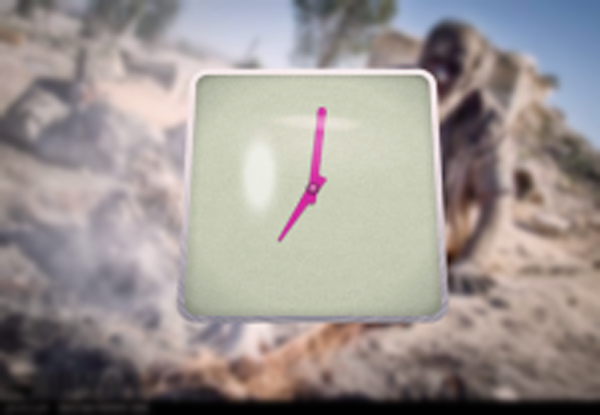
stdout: 7:01
